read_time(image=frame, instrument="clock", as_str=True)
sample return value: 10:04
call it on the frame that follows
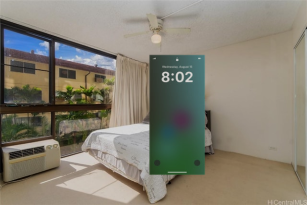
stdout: 8:02
